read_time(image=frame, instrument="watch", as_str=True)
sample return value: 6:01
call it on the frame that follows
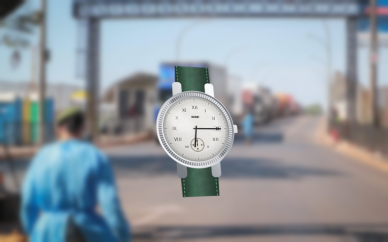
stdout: 6:15
